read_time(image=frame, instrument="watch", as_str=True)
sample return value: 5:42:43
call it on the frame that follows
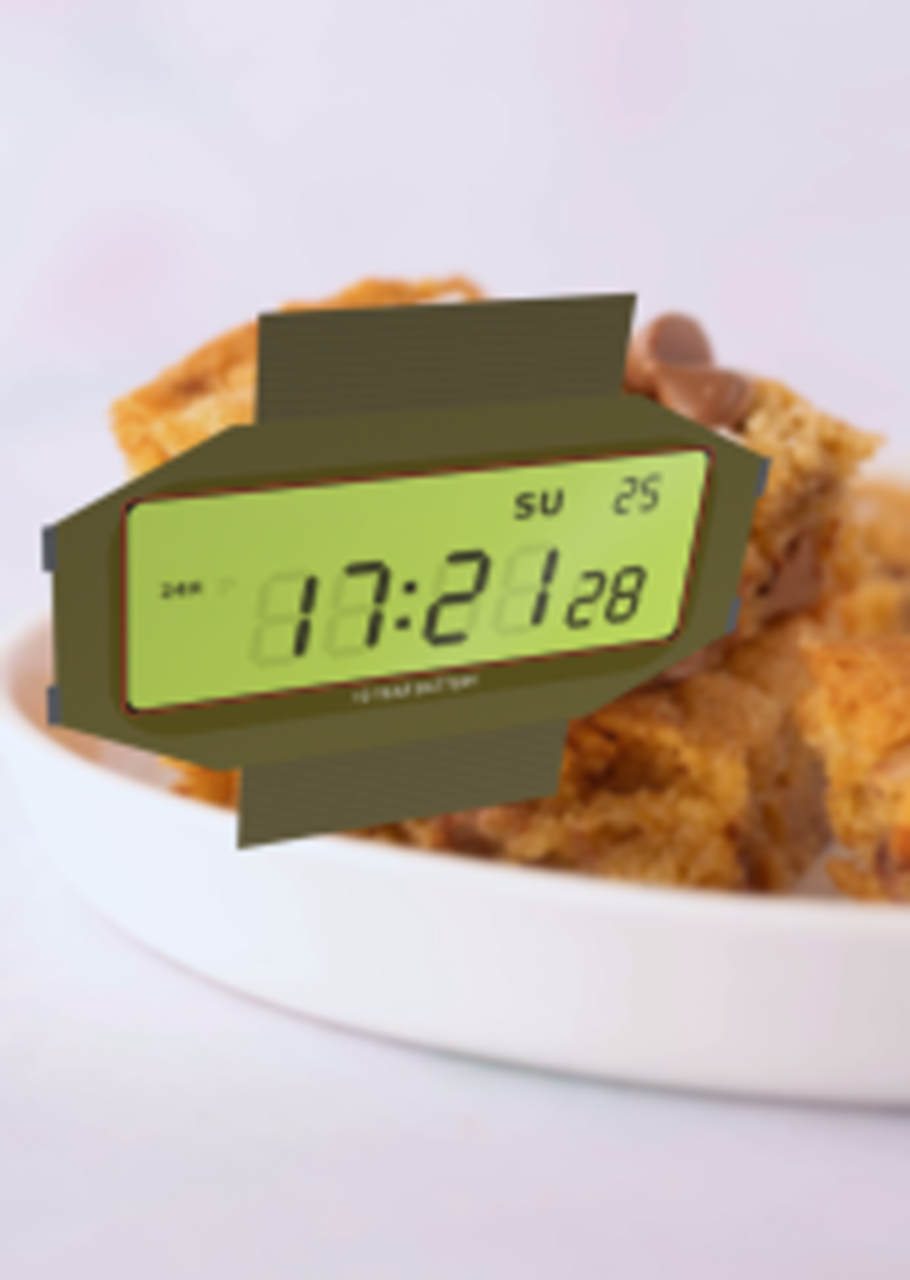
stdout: 17:21:28
